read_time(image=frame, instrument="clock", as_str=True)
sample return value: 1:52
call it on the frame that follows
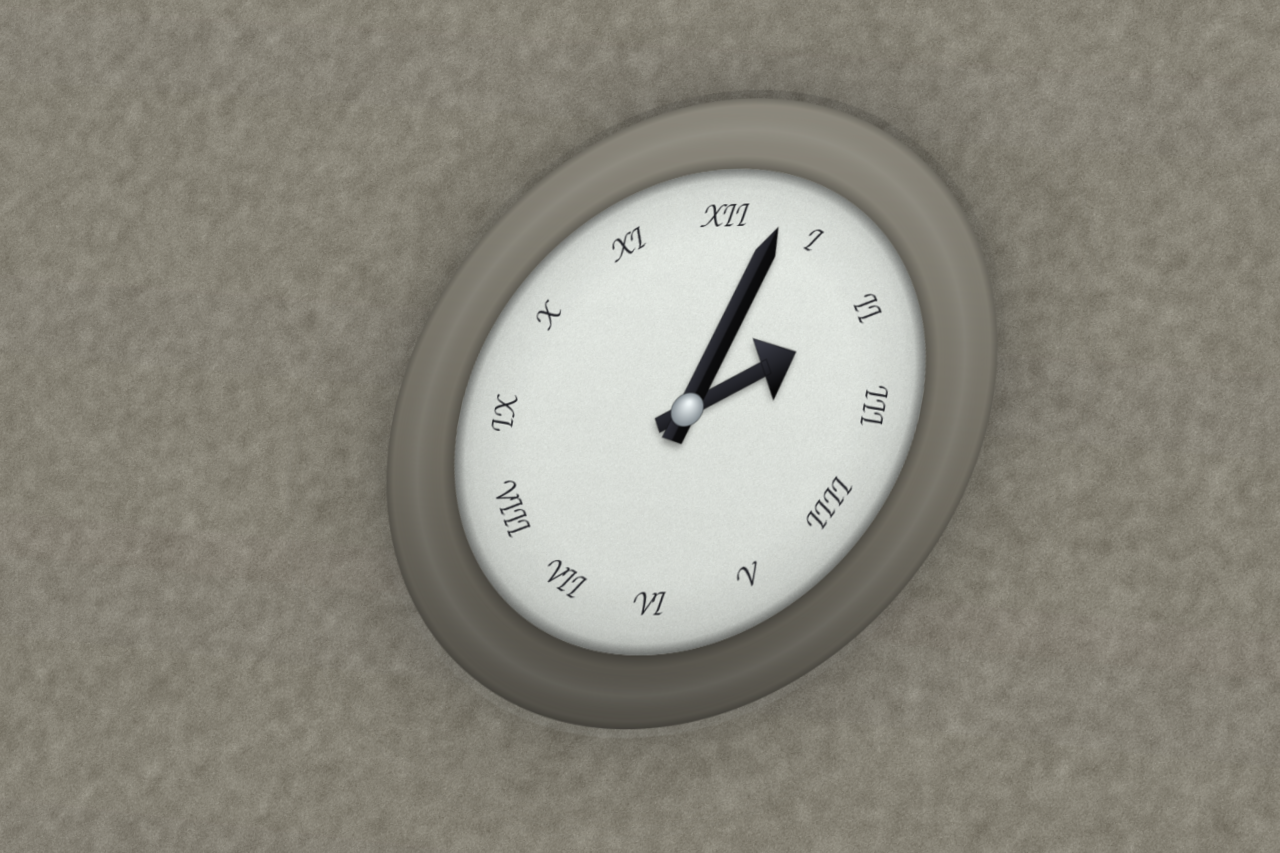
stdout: 2:03
